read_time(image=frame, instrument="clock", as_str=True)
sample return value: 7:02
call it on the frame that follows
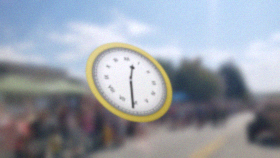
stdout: 12:31
